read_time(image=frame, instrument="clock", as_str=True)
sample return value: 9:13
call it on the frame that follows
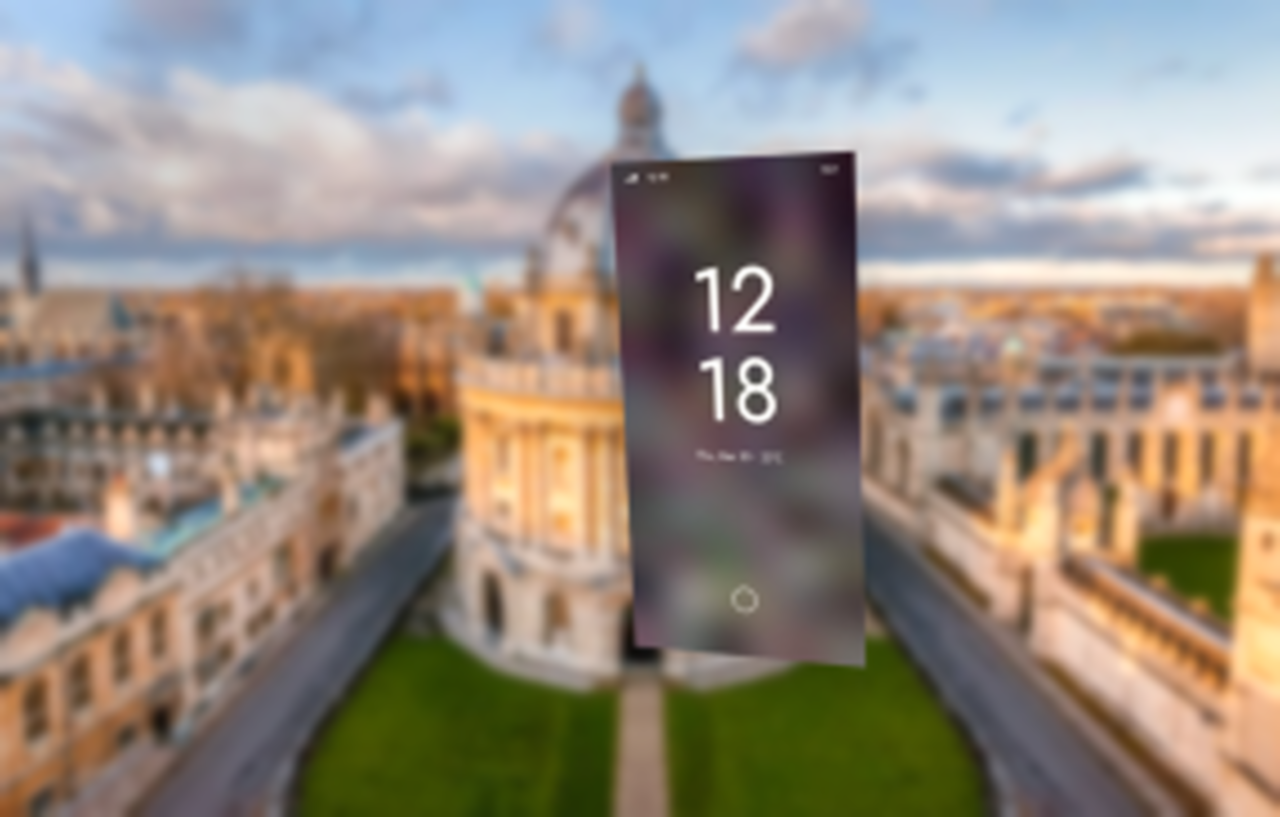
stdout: 12:18
